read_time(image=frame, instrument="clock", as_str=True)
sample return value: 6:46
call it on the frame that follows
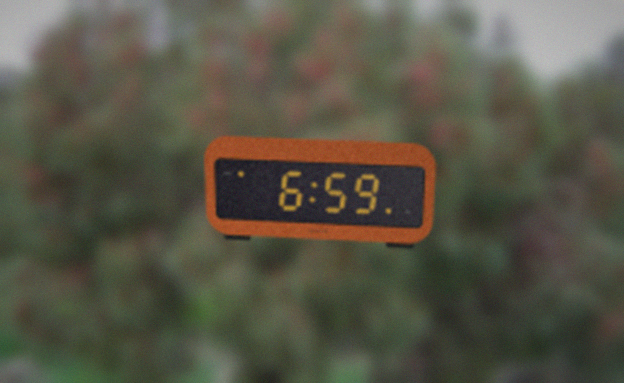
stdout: 6:59
